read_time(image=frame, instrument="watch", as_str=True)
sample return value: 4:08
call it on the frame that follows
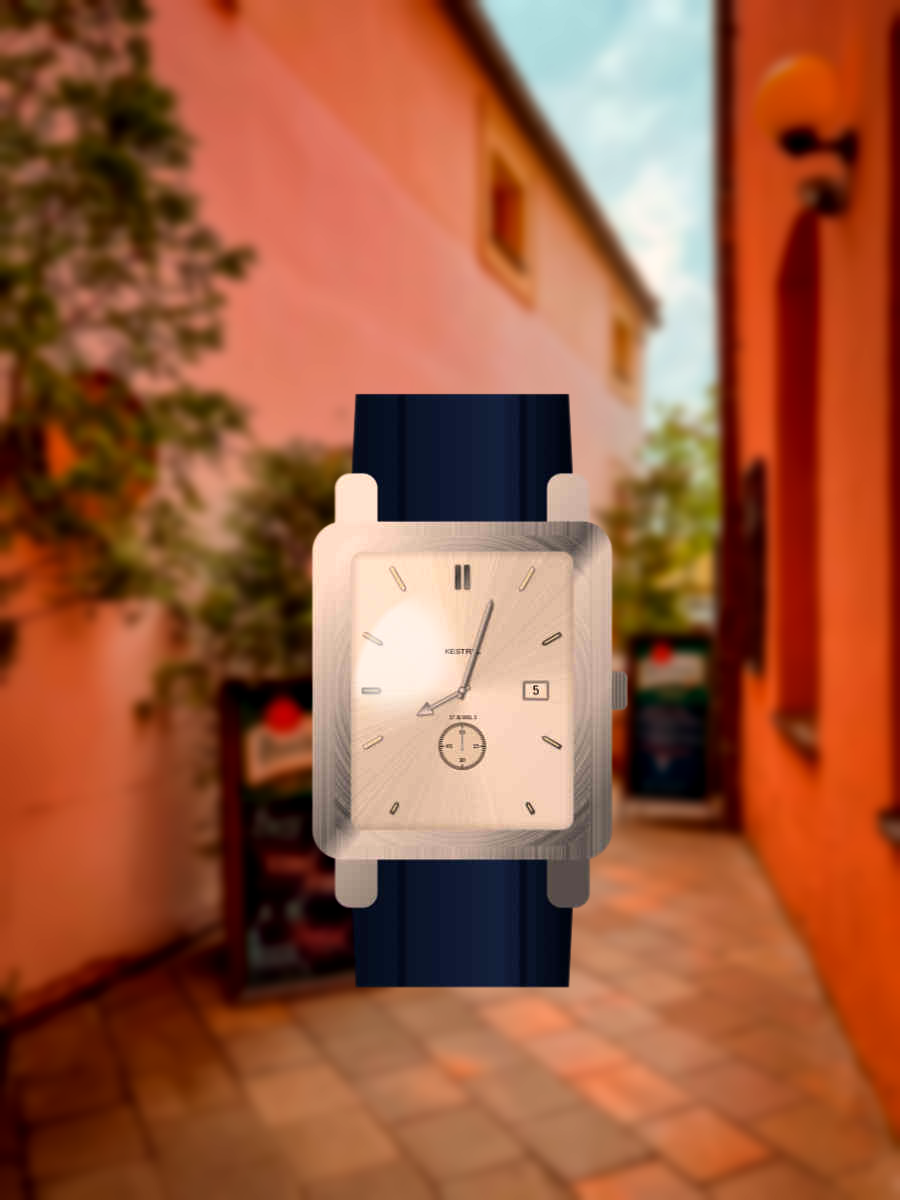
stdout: 8:03
